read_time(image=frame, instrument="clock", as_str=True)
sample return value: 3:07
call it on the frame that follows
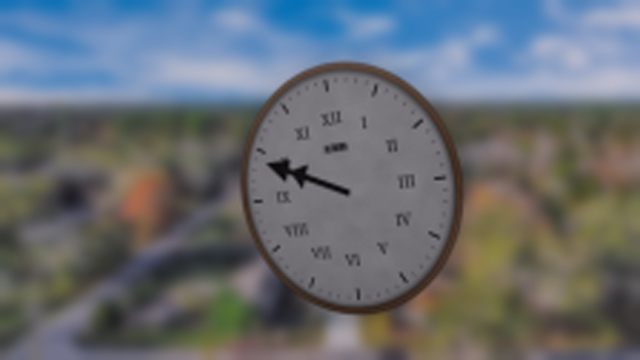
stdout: 9:49
